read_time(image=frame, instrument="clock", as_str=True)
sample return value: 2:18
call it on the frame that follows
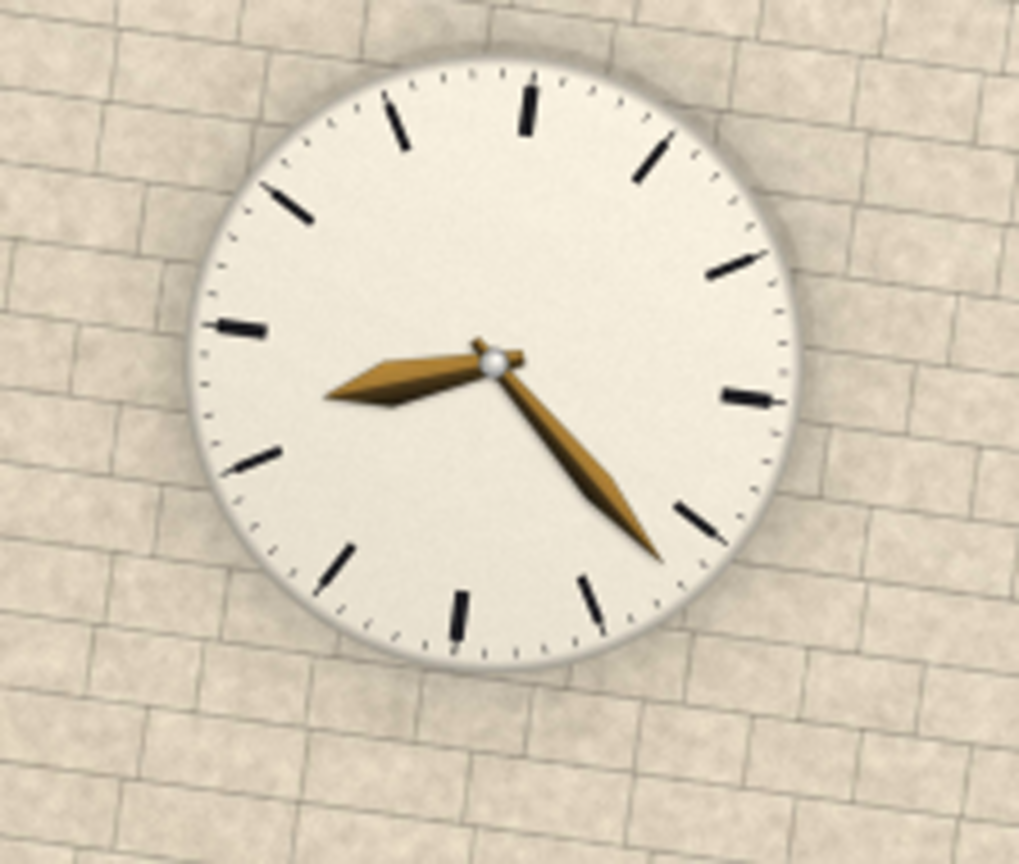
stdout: 8:22
